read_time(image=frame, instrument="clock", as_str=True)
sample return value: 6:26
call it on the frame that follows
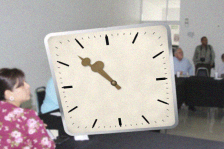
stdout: 10:53
